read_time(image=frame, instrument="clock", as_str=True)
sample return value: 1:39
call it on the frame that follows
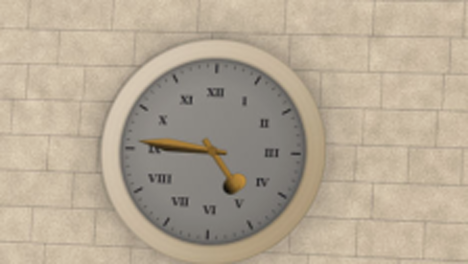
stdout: 4:46
